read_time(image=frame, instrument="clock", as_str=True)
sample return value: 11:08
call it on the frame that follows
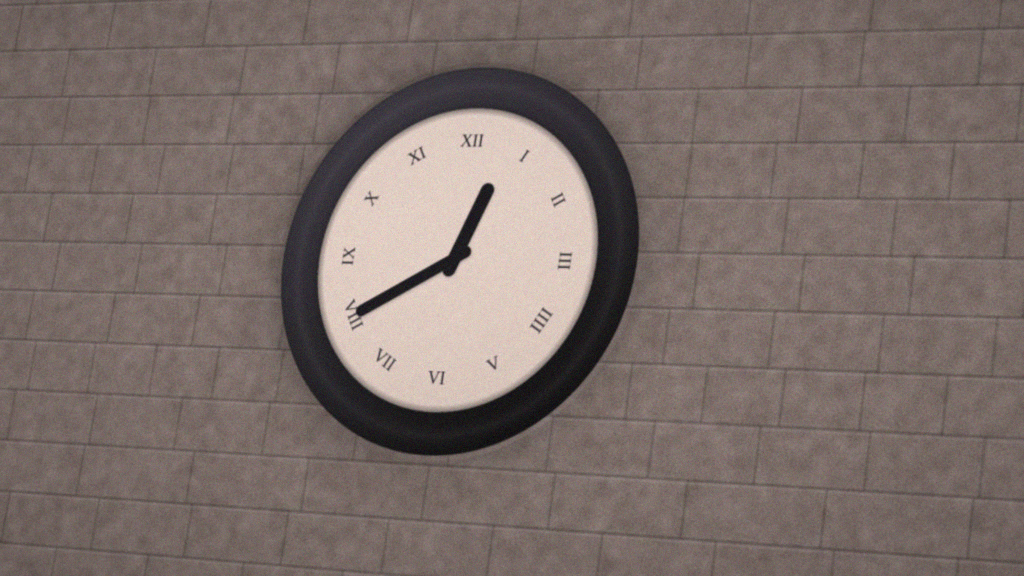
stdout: 12:40
